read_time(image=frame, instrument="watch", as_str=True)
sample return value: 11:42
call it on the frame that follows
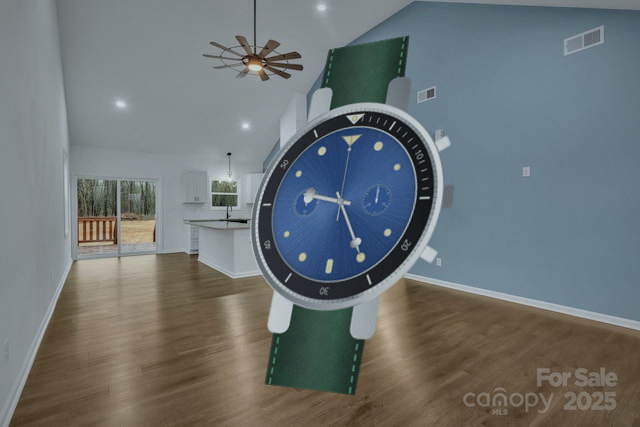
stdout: 9:25
